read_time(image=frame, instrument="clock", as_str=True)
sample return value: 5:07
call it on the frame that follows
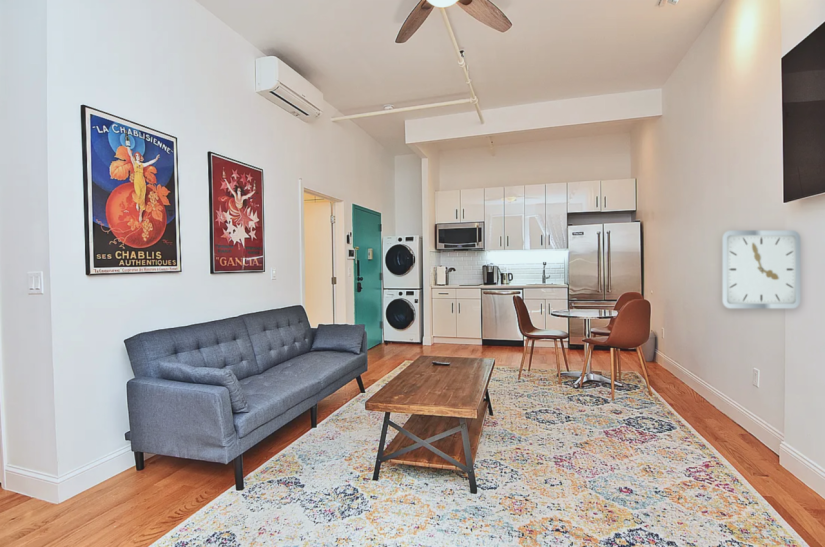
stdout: 3:57
